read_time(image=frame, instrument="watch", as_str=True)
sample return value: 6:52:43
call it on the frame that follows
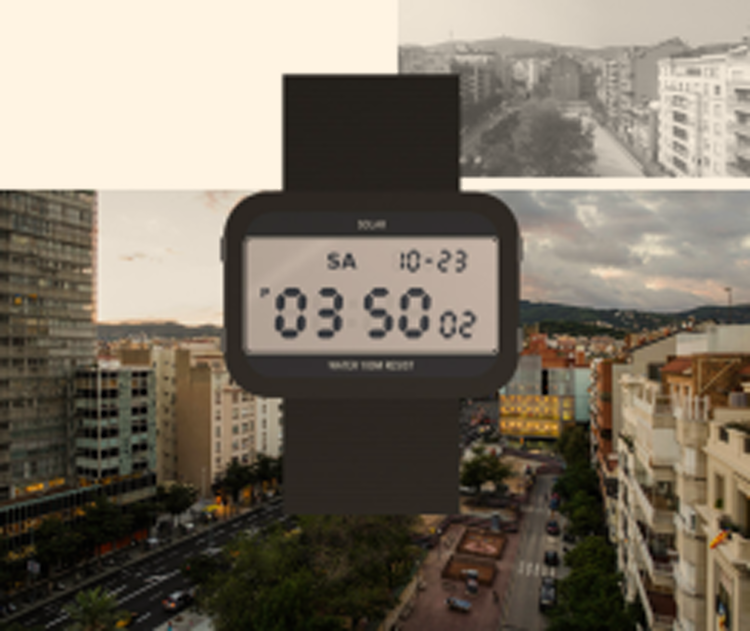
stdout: 3:50:02
